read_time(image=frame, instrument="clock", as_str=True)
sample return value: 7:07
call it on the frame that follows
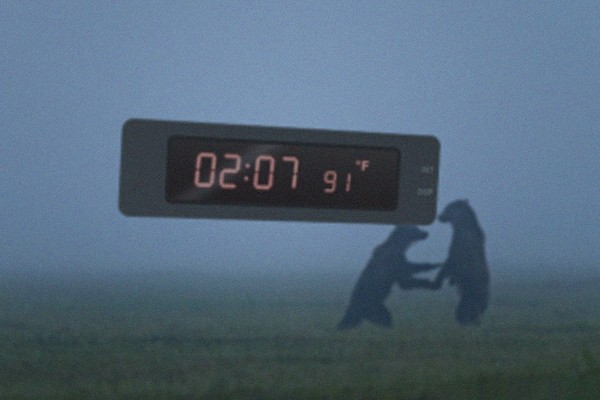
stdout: 2:07
